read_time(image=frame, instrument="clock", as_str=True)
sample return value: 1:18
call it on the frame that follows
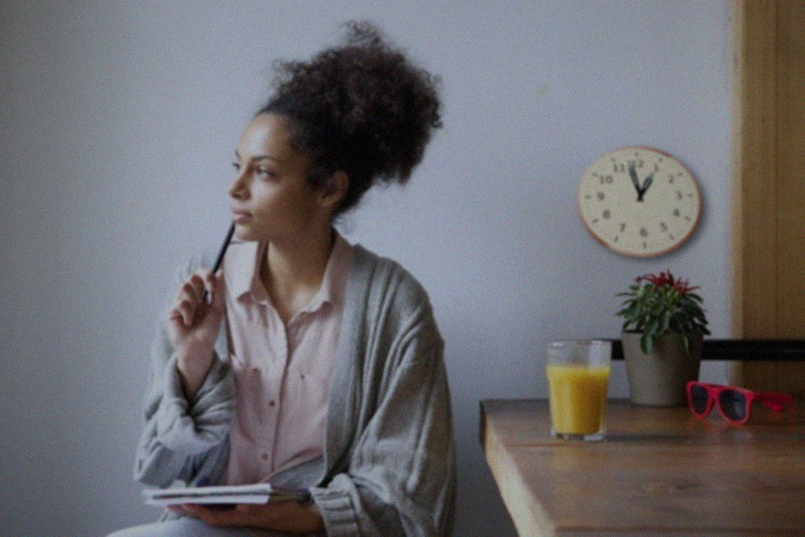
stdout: 12:58
